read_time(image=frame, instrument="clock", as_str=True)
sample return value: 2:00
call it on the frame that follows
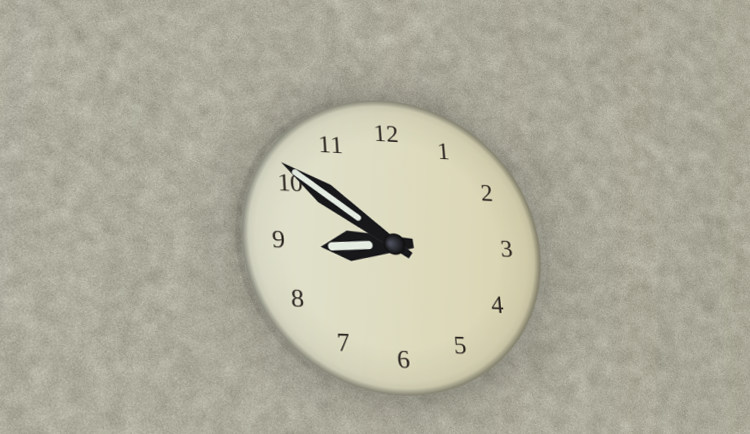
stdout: 8:51
